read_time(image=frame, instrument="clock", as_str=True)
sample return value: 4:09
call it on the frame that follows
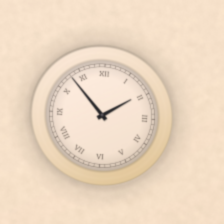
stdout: 1:53
